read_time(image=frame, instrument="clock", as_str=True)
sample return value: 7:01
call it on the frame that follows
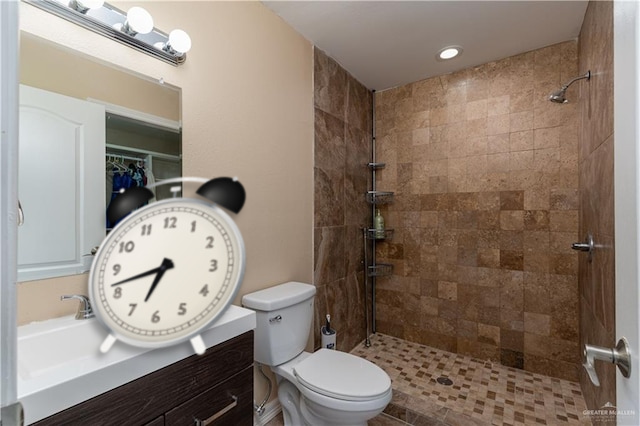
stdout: 6:42
